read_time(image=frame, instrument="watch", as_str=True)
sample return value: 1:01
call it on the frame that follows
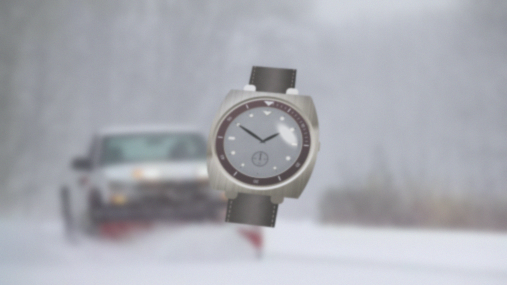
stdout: 1:50
